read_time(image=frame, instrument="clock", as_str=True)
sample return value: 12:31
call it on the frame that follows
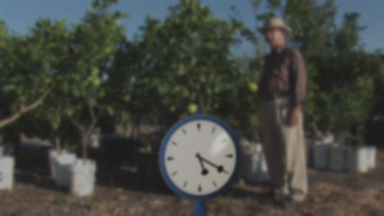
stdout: 5:20
